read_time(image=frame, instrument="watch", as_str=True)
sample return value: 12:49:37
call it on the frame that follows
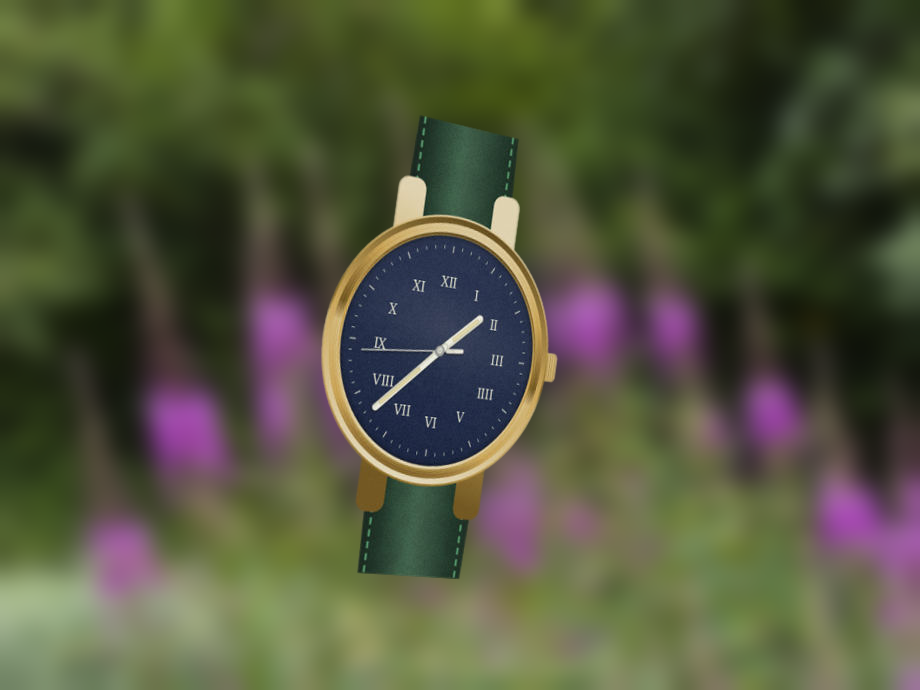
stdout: 1:37:44
